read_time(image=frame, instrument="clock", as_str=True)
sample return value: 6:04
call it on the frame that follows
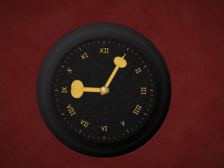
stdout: 9:05
